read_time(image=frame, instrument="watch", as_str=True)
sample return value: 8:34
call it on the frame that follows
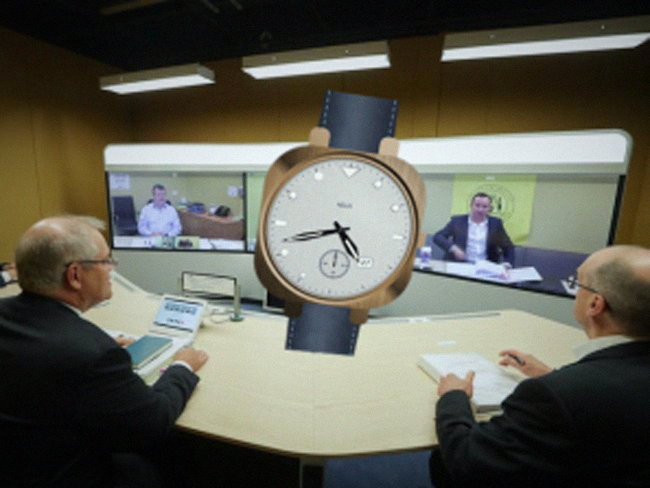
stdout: 4:42
